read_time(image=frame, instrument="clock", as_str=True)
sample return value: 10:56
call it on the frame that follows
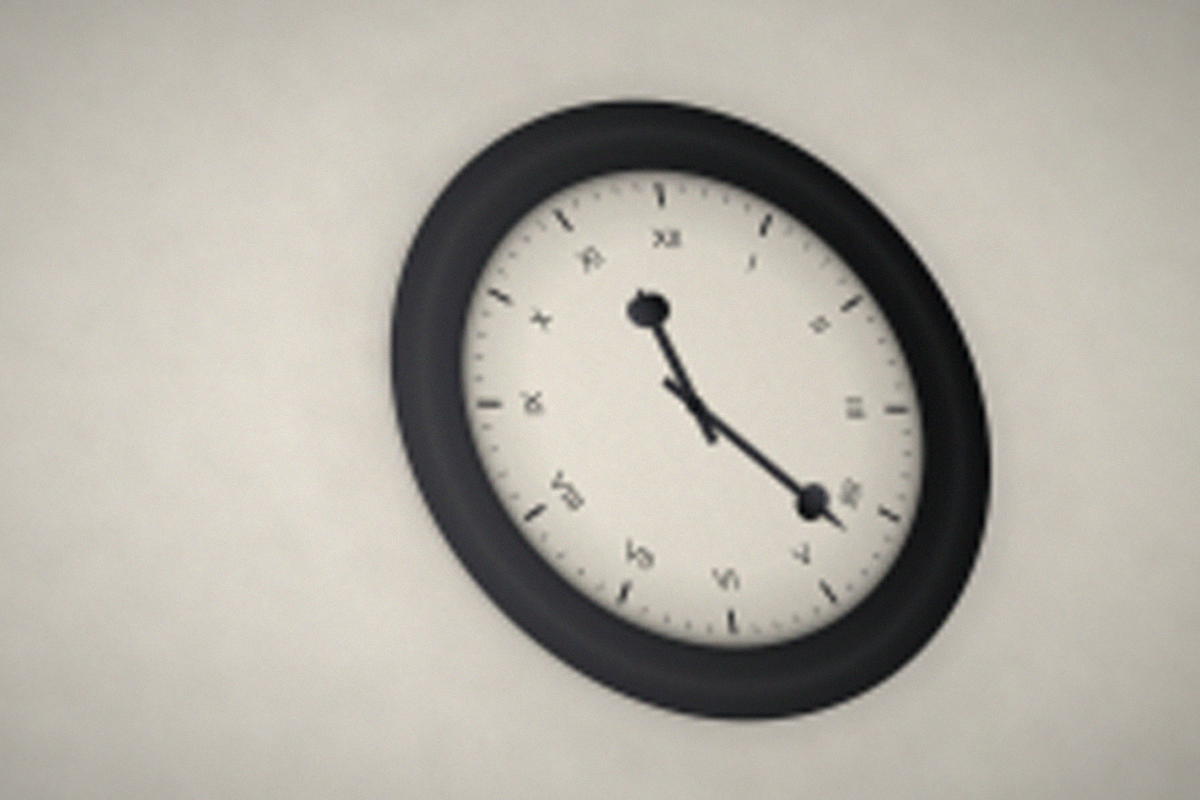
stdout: 11:22
